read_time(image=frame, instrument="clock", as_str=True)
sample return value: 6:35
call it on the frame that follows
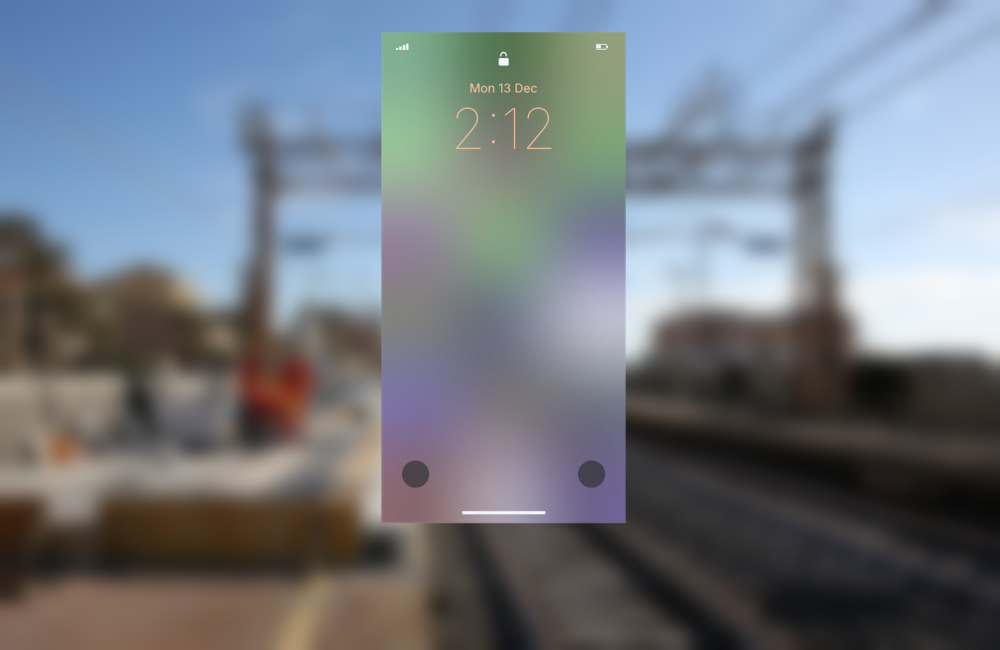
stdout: 2:12
